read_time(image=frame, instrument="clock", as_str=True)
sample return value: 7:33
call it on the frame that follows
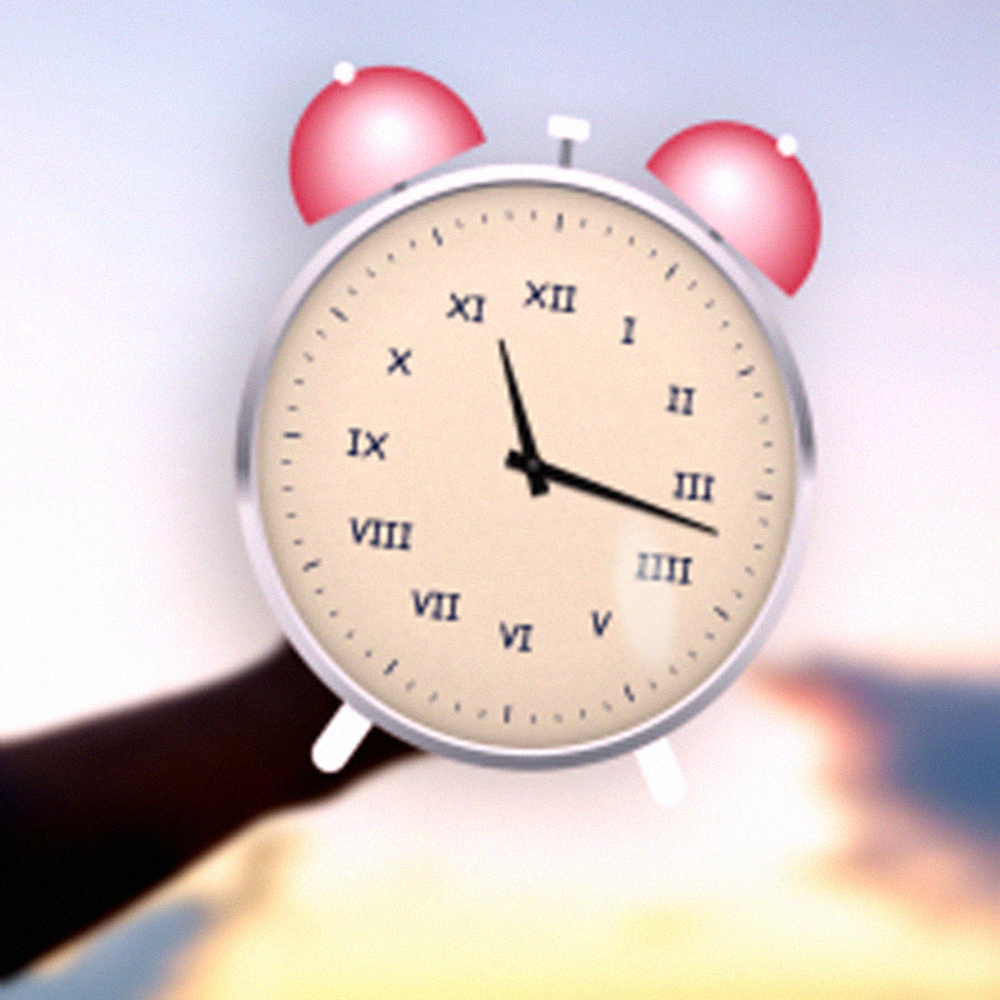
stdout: 11:17
